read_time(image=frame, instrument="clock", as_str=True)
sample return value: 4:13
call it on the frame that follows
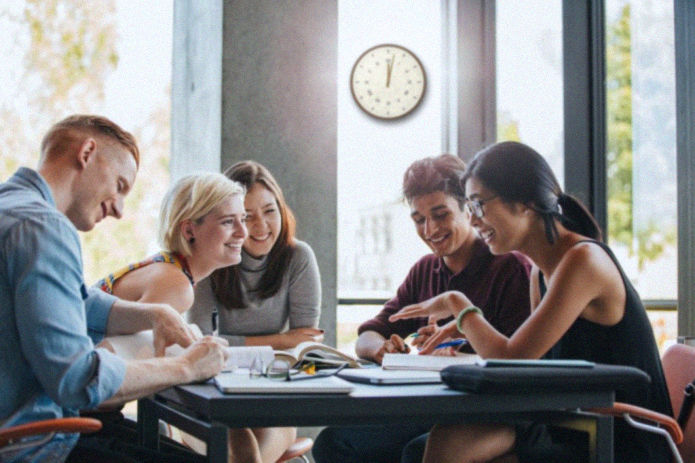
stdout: 12:02
